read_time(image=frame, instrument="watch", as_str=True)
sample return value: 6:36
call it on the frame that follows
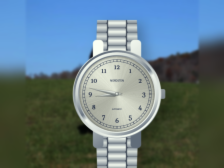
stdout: 8:47
